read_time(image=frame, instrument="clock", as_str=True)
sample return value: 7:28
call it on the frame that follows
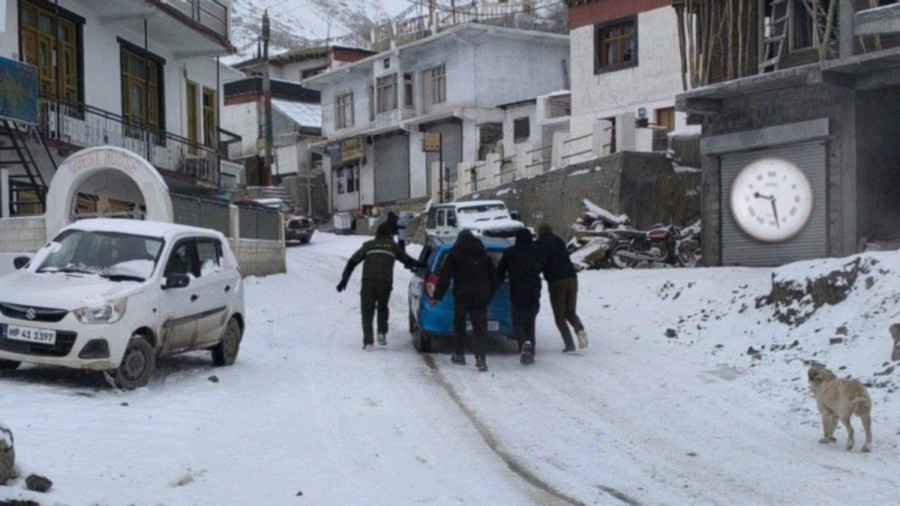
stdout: 9:28
